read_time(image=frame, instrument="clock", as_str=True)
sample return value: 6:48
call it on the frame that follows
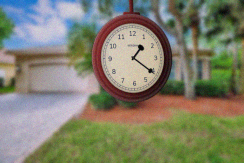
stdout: 1:21
